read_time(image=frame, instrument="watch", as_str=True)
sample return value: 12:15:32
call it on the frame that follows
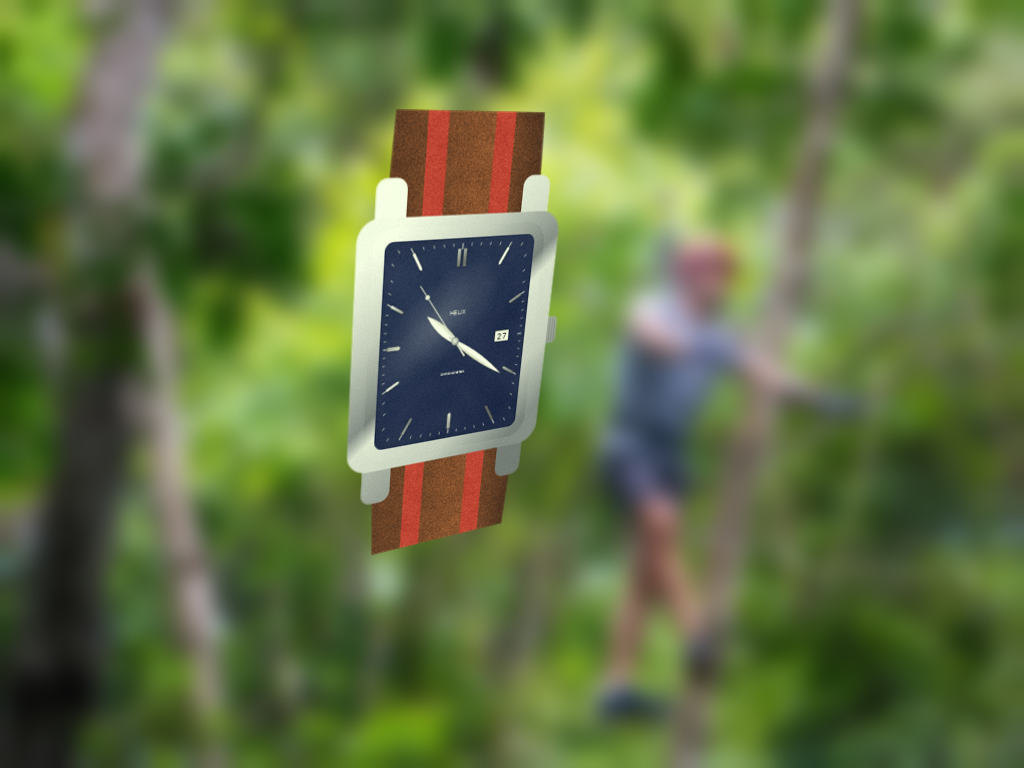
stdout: 10:20:54
